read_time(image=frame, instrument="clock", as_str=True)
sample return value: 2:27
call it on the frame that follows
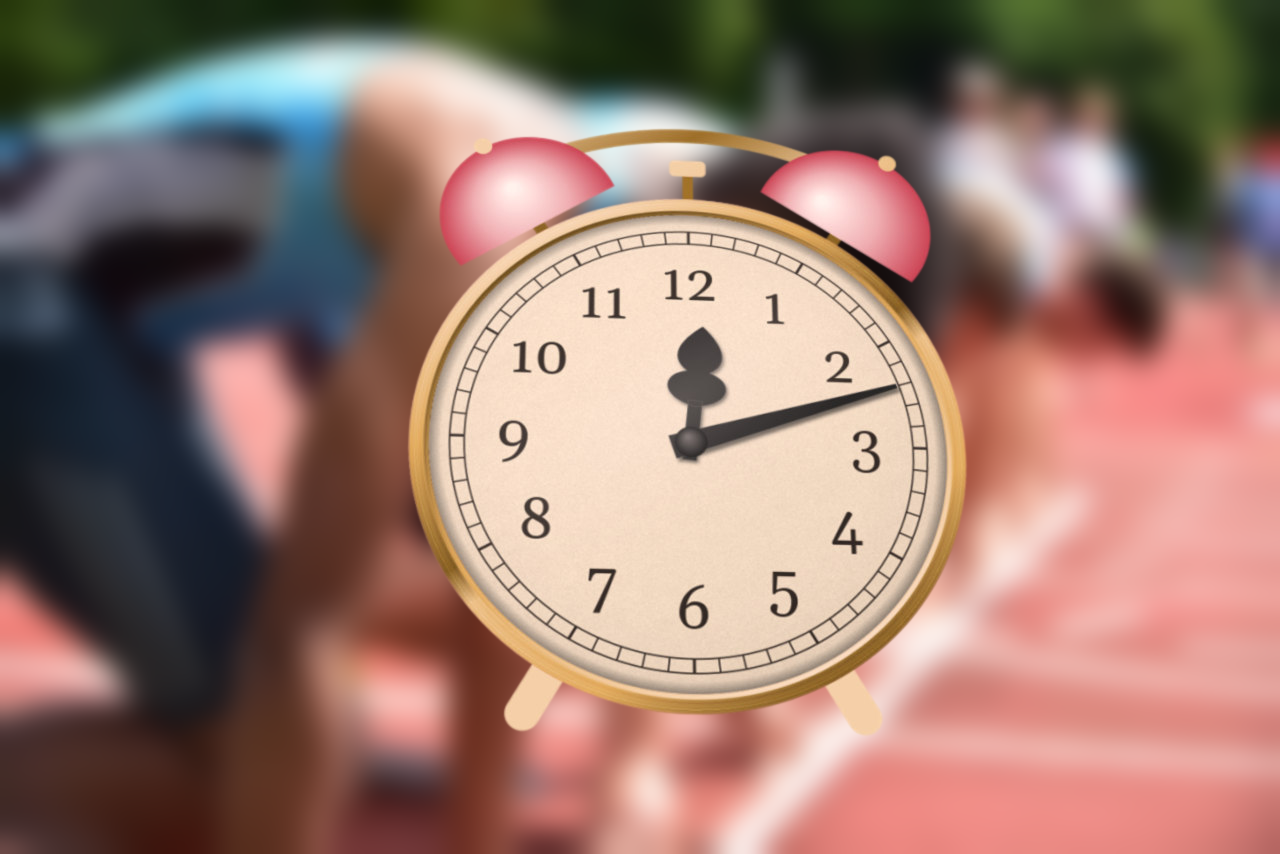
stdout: 12:12
